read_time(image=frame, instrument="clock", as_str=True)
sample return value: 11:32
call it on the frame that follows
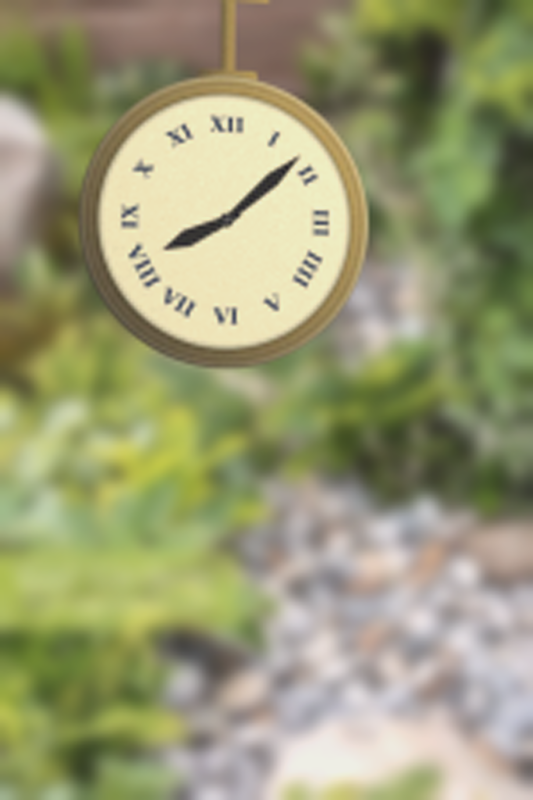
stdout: 8:08
